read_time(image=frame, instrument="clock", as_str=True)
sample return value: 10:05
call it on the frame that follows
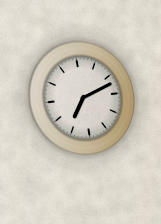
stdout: 7:12
